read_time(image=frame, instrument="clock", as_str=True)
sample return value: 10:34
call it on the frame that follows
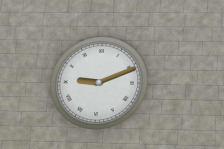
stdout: 9:11
